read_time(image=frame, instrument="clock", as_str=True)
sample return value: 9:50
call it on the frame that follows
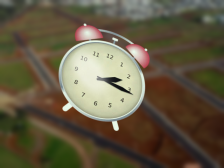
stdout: 2:16
